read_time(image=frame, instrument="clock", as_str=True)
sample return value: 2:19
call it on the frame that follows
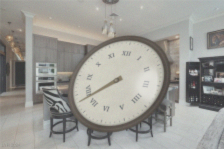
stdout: 7:38
